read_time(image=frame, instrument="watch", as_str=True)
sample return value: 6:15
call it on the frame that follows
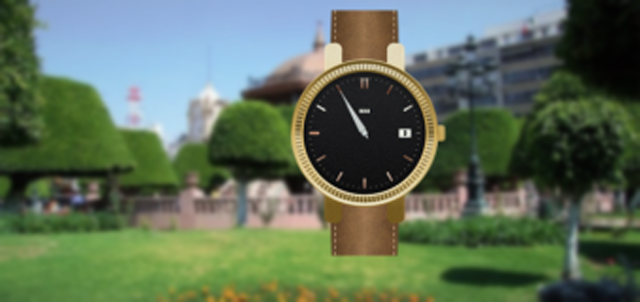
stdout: 10:55
